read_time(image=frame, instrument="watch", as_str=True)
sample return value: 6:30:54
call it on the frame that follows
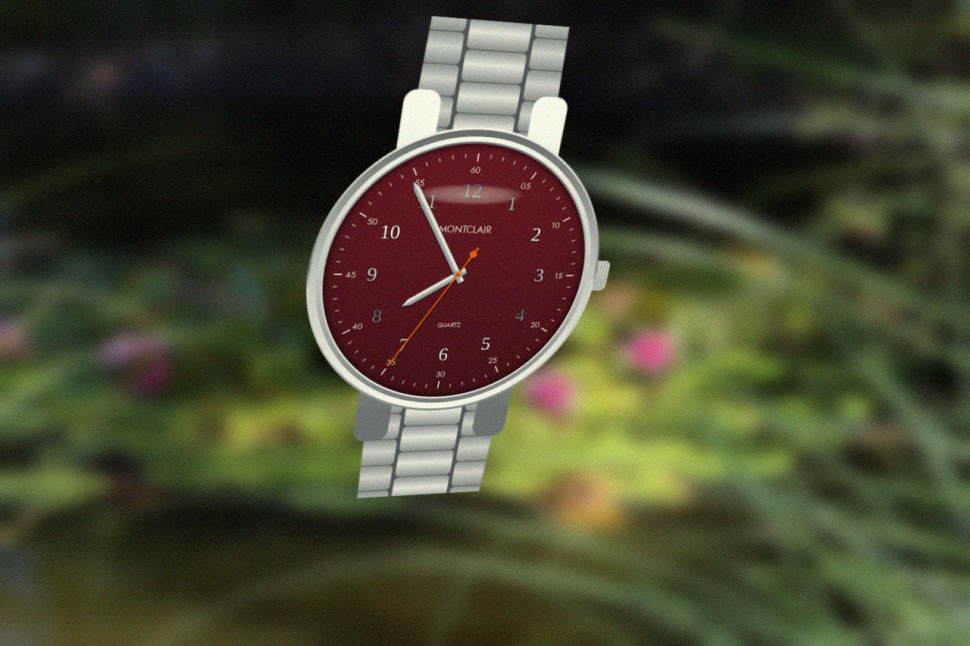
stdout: 7:54:35
